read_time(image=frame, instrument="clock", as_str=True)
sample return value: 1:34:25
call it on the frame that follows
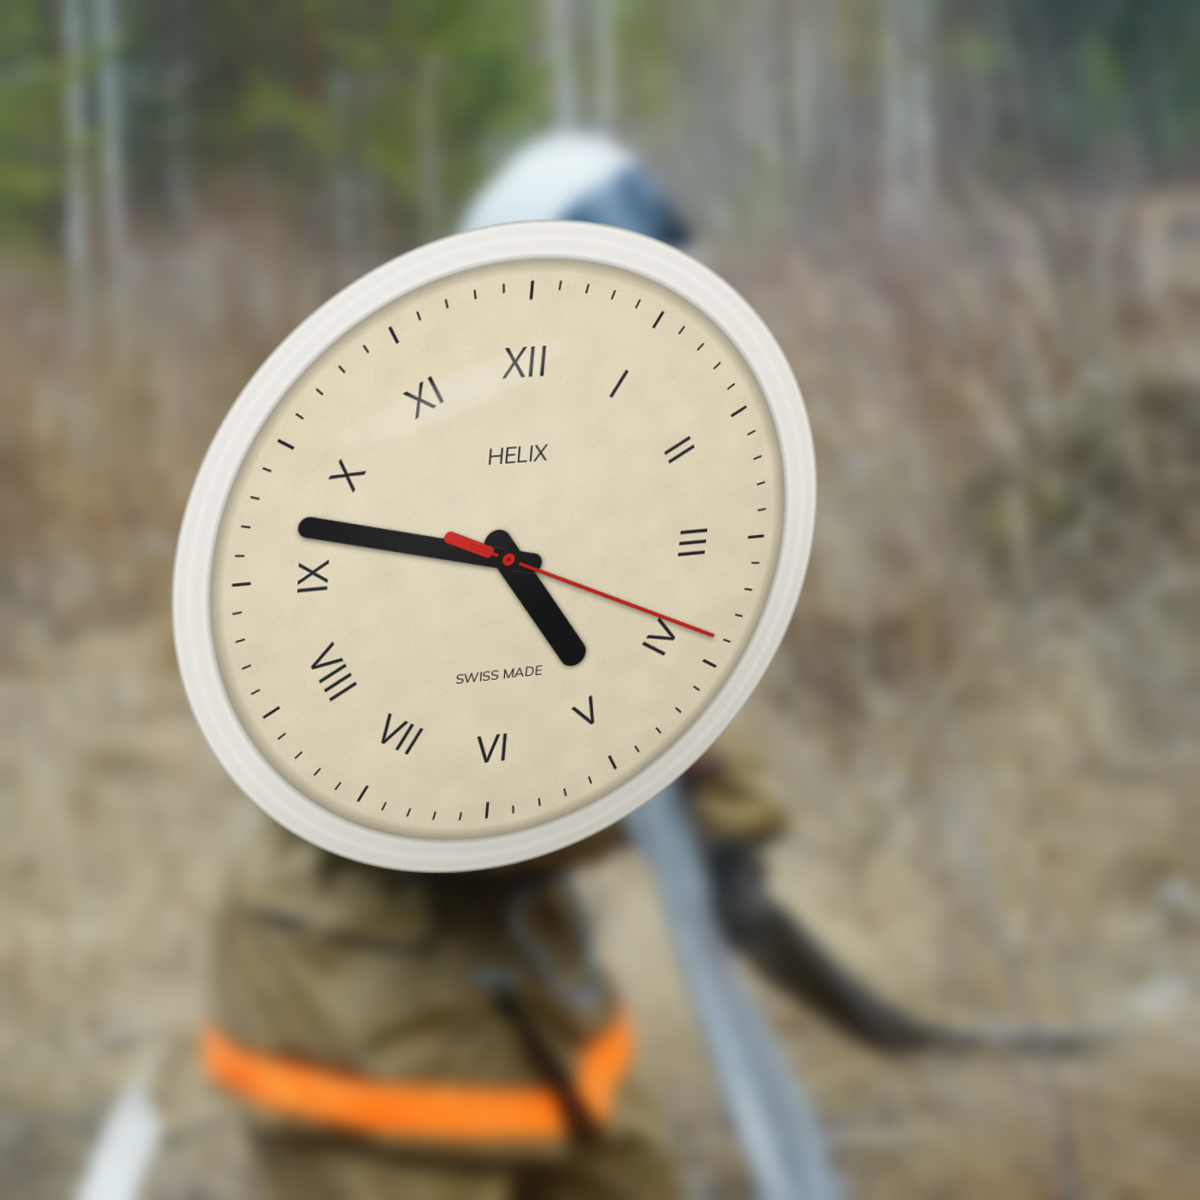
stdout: 4:47:19
